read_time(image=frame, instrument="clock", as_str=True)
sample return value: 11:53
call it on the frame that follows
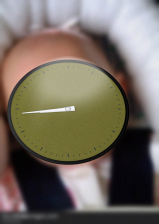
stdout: 8:44
